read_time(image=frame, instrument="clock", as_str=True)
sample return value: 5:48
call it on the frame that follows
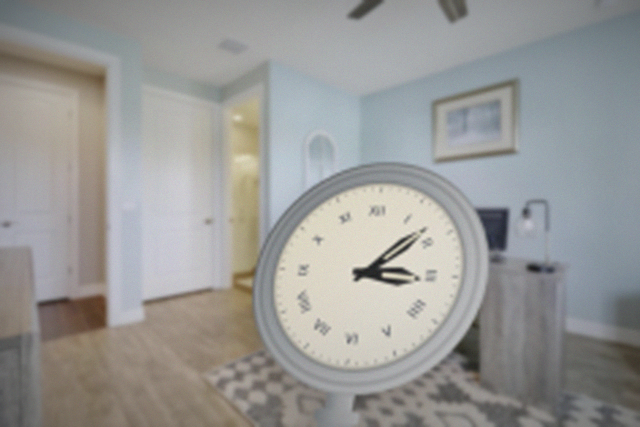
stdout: 3:08
